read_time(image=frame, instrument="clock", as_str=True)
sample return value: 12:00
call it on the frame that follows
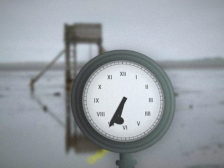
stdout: 6:35
